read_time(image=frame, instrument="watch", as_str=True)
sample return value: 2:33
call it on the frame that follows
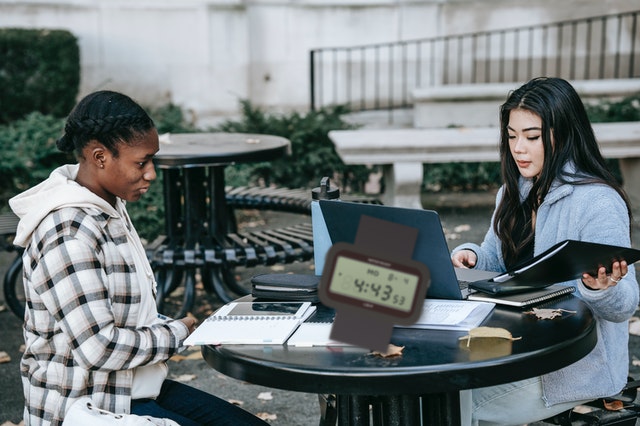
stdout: 4:43
